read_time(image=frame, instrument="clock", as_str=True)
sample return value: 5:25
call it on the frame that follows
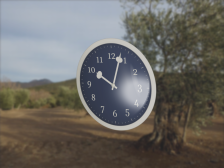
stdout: 10:03
